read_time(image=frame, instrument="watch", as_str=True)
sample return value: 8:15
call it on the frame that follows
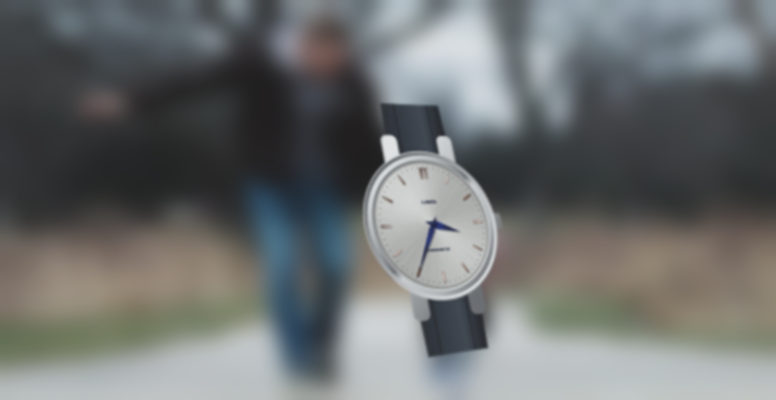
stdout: 3:35
